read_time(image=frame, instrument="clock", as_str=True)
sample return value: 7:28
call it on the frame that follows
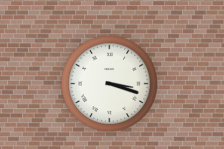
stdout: 3:18
